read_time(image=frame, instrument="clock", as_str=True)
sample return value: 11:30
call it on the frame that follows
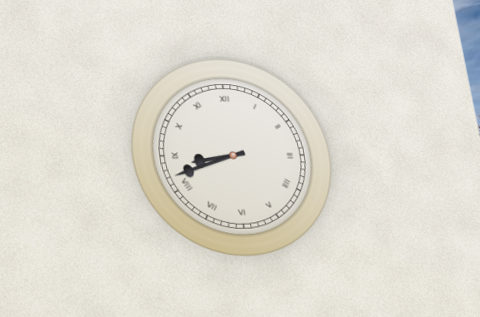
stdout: 8:42
